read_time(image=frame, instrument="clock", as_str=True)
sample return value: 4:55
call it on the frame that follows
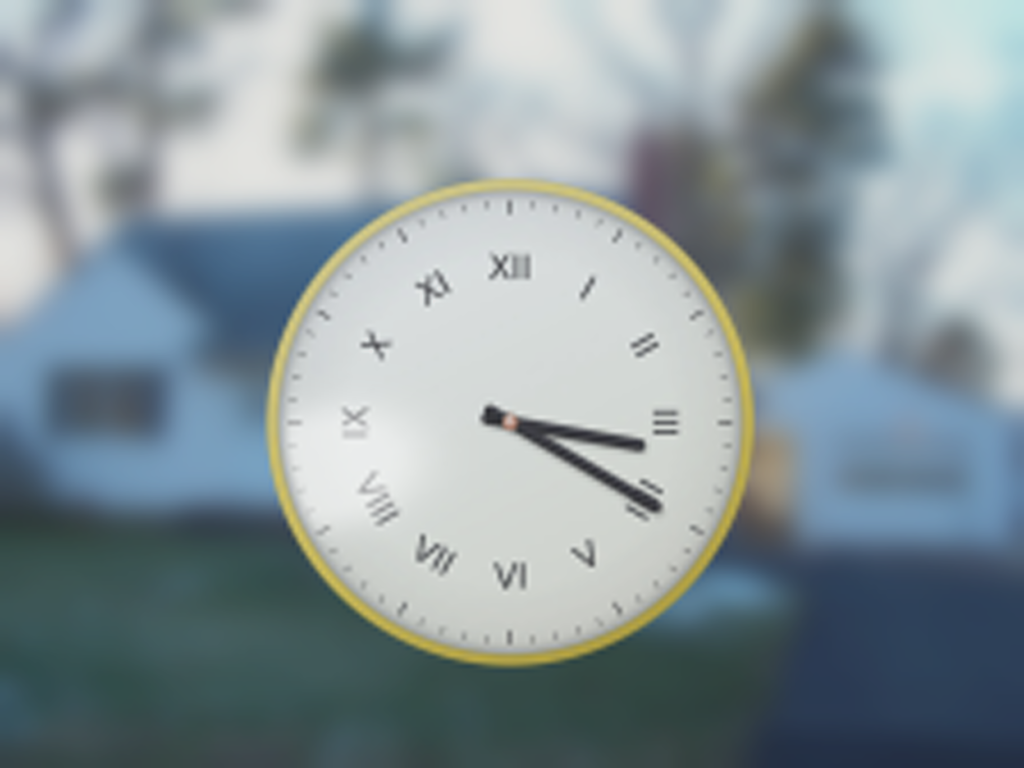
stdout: 3:20
